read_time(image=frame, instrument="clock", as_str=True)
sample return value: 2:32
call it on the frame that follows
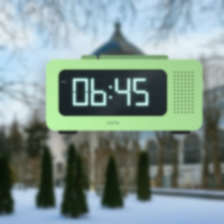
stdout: 6:45
